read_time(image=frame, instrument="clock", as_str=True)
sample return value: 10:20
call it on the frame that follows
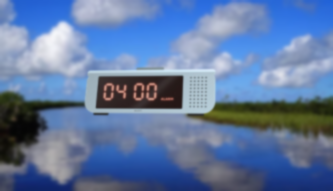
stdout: 4:00
